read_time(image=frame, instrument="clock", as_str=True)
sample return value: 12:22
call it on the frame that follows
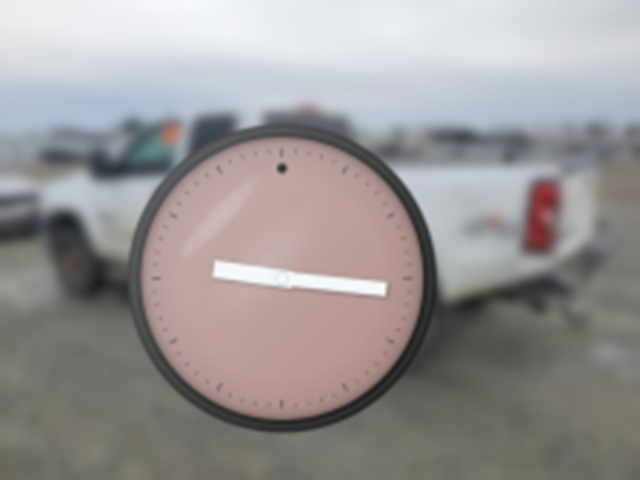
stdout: 9:16
